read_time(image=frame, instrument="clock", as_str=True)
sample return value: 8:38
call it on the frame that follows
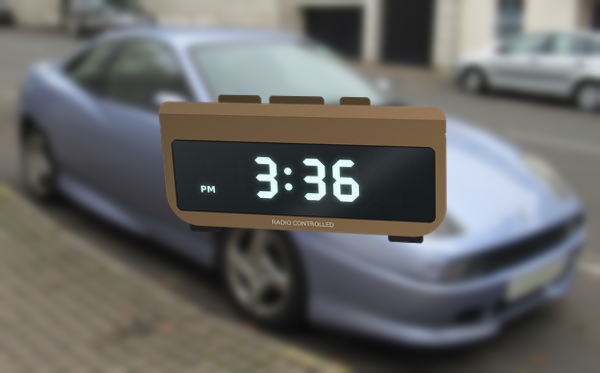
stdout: 3:36
